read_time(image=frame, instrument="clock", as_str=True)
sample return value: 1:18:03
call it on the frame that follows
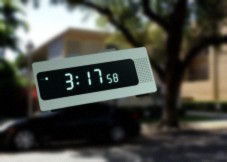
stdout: 3:17:58
